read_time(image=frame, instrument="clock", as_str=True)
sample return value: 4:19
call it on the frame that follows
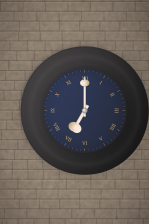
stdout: 7:00
